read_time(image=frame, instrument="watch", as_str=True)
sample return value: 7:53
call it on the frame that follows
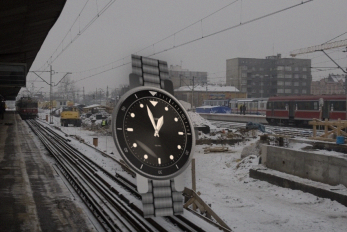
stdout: 12:57
